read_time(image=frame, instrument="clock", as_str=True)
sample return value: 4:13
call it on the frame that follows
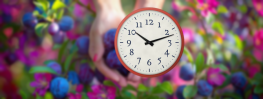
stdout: 10:12
